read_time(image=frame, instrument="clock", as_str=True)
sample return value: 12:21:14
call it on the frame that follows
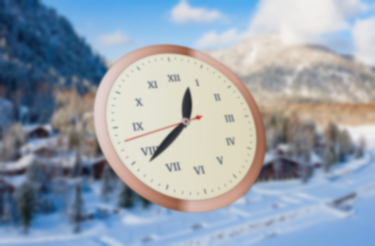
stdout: 12:38:43
